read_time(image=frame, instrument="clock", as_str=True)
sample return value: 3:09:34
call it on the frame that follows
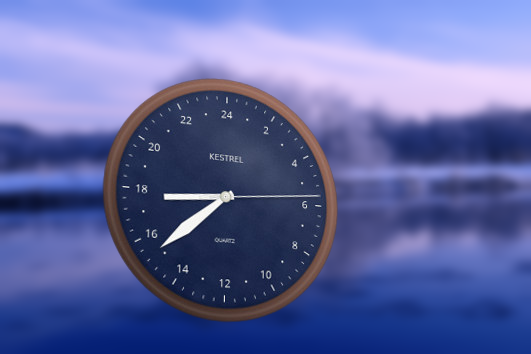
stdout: 17:38:14
